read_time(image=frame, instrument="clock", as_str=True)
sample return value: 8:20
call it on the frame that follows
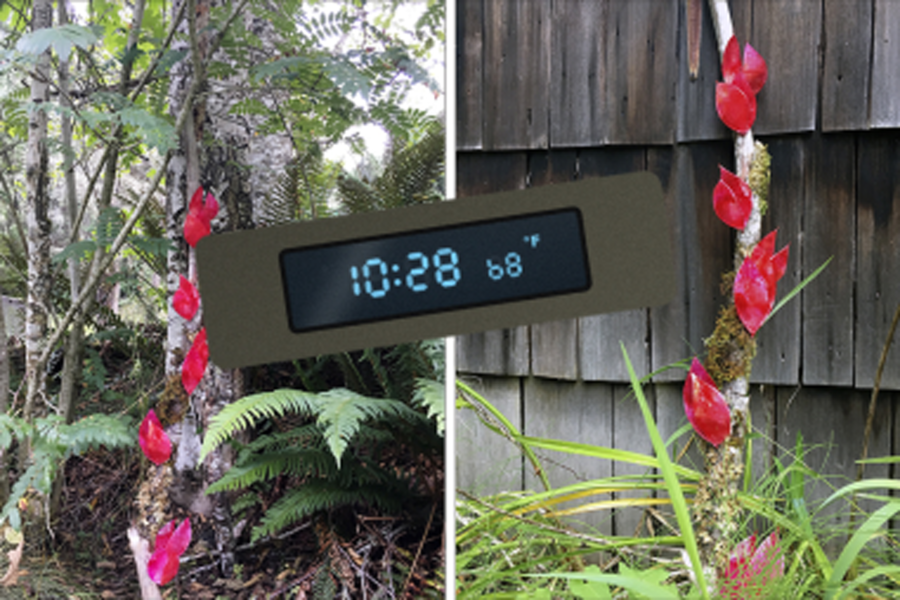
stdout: 10:28
